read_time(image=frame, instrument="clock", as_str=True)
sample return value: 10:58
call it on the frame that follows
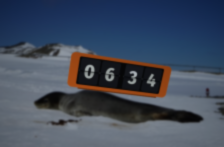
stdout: 6:34
